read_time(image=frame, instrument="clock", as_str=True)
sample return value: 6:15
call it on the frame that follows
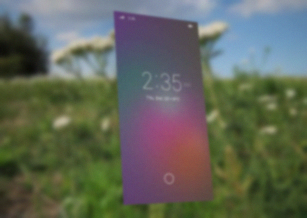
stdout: 2:35
